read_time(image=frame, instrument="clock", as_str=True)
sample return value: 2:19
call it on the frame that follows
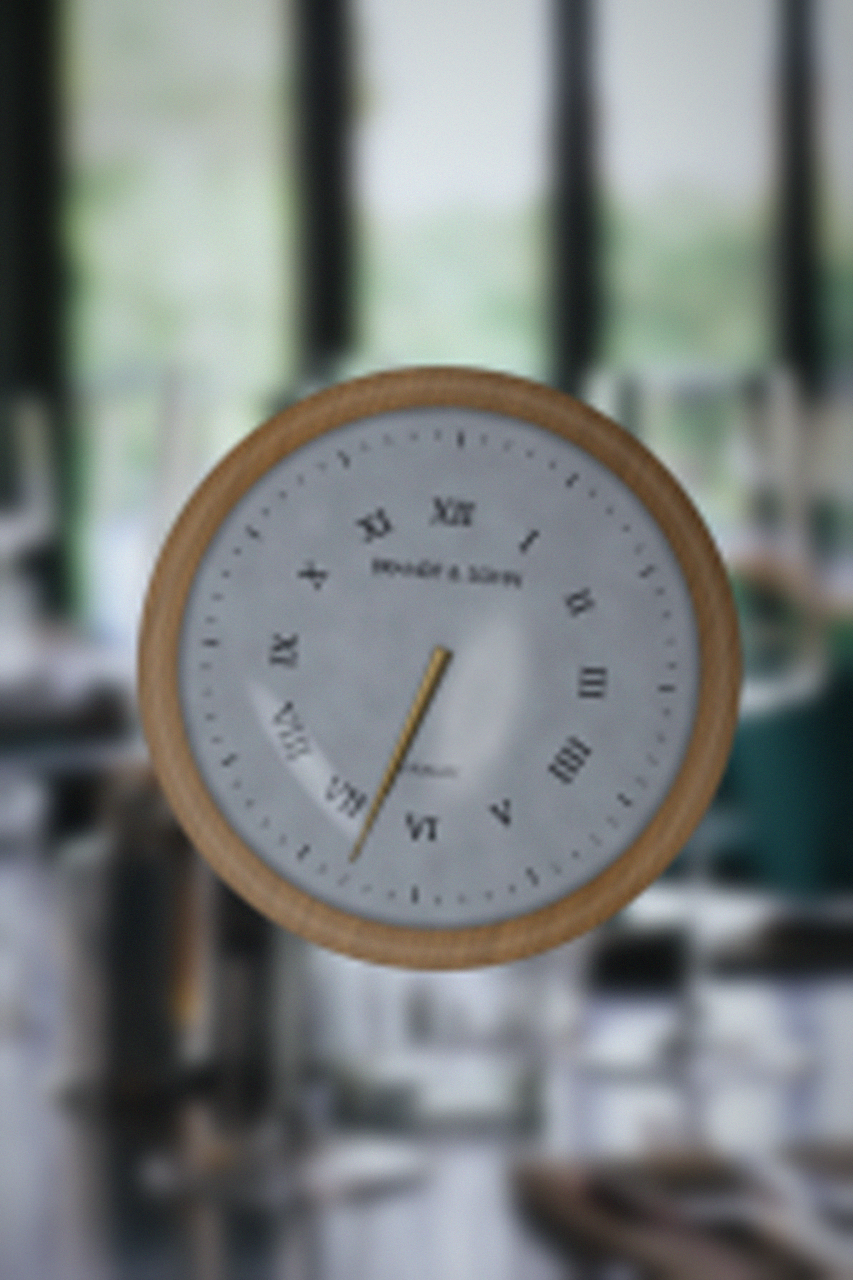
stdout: 6:33
